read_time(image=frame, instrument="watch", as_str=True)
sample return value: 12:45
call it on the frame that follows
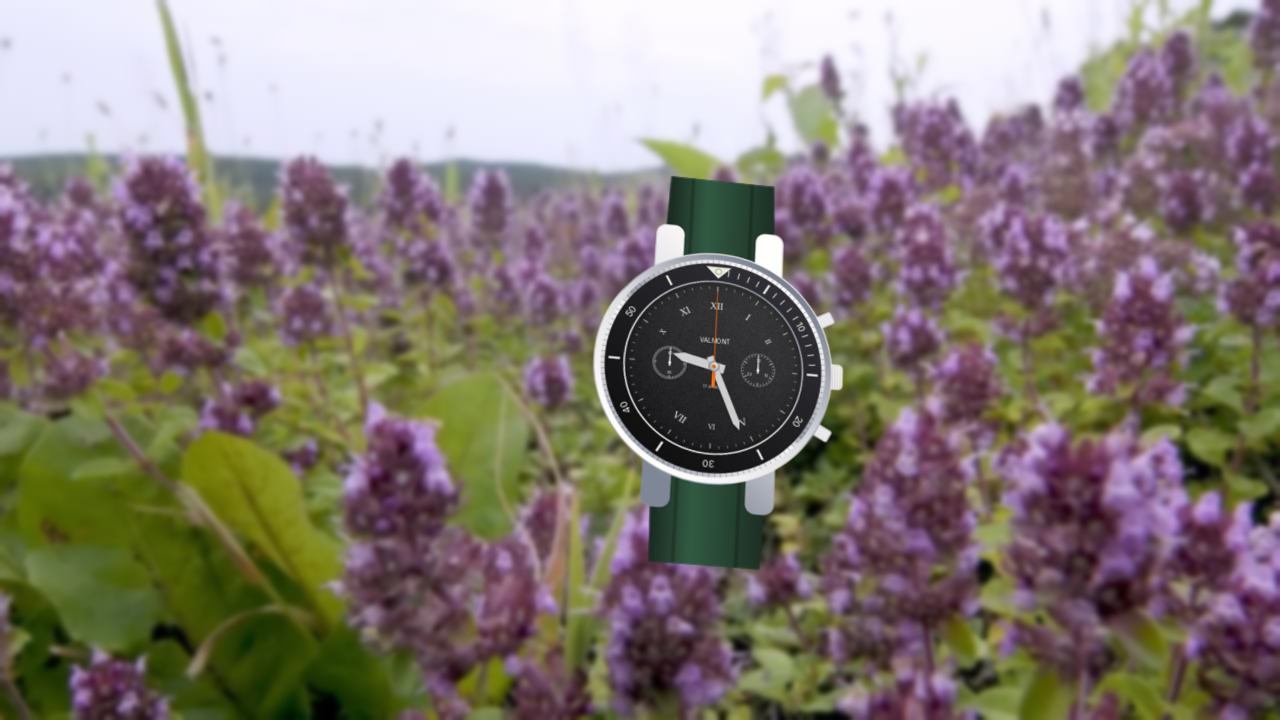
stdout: 9:26
